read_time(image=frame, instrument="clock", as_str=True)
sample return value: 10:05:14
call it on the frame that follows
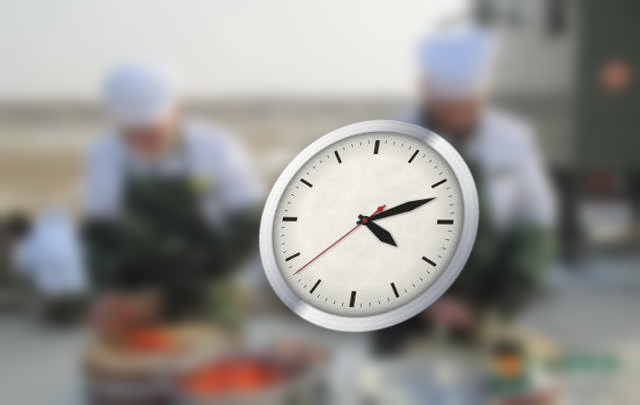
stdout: 4:11:38
